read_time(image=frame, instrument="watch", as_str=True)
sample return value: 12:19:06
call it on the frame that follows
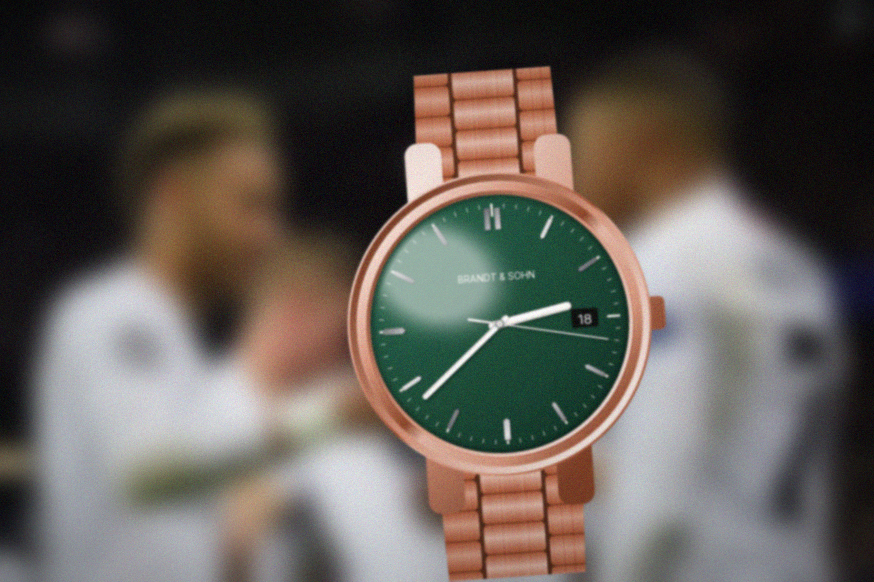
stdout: 2:38:17
